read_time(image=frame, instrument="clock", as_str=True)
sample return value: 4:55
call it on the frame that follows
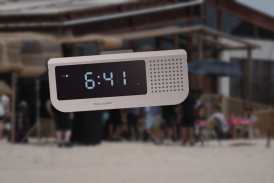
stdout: 6:41
